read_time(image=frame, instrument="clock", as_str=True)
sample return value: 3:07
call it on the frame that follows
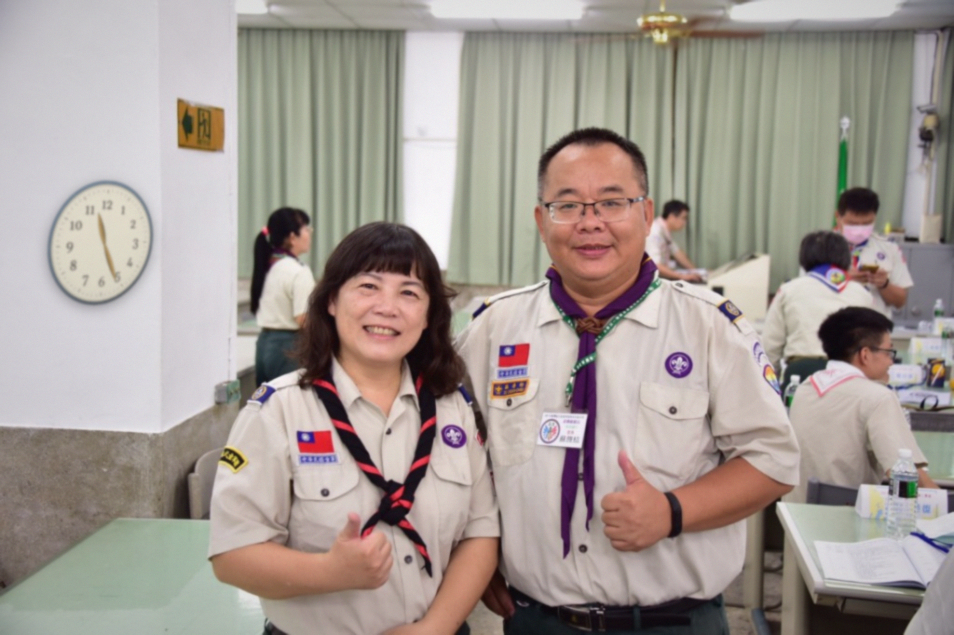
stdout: 11:26
